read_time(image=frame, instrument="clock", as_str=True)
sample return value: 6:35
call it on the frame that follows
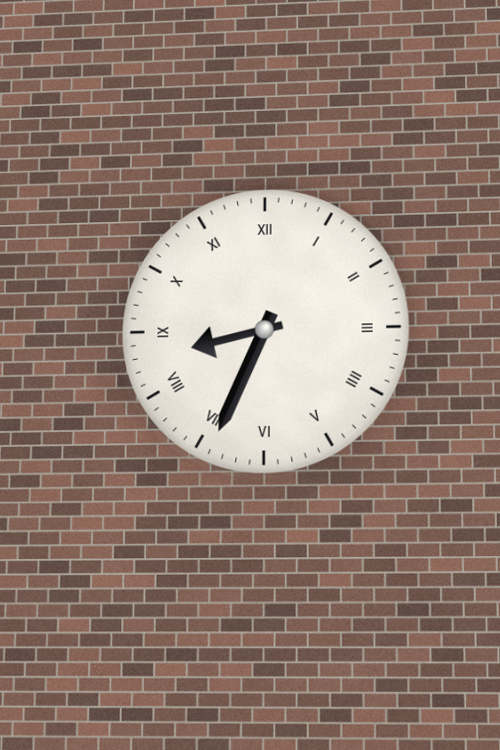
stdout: 8:34
